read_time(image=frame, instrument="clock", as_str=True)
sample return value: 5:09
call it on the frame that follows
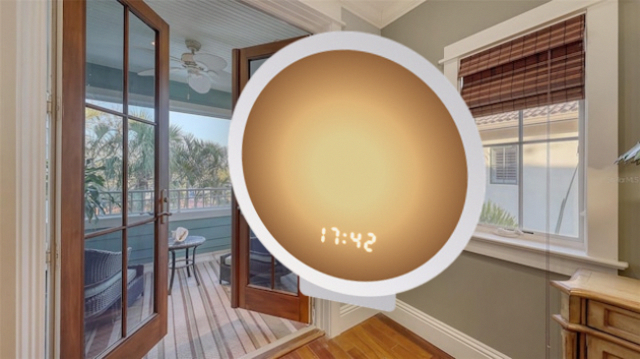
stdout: 17:42
